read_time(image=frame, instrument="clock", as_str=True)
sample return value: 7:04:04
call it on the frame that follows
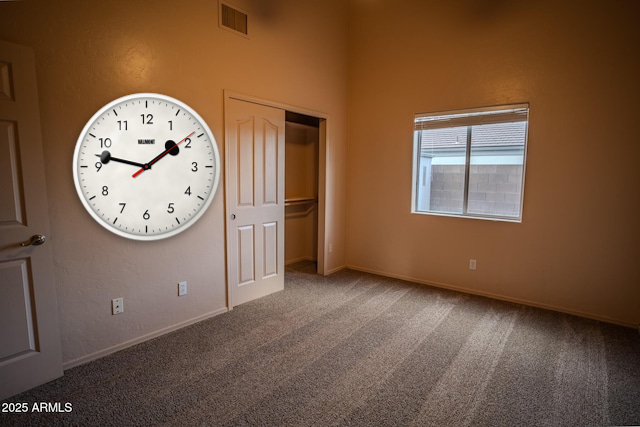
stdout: 1:47:09
